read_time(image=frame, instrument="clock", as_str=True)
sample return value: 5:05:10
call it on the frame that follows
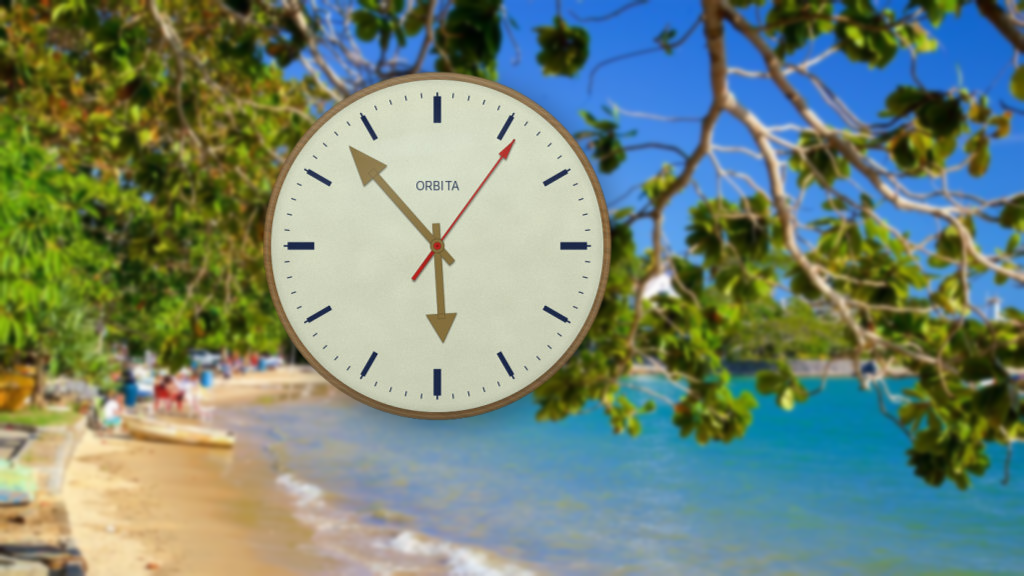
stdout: 5:53:06
